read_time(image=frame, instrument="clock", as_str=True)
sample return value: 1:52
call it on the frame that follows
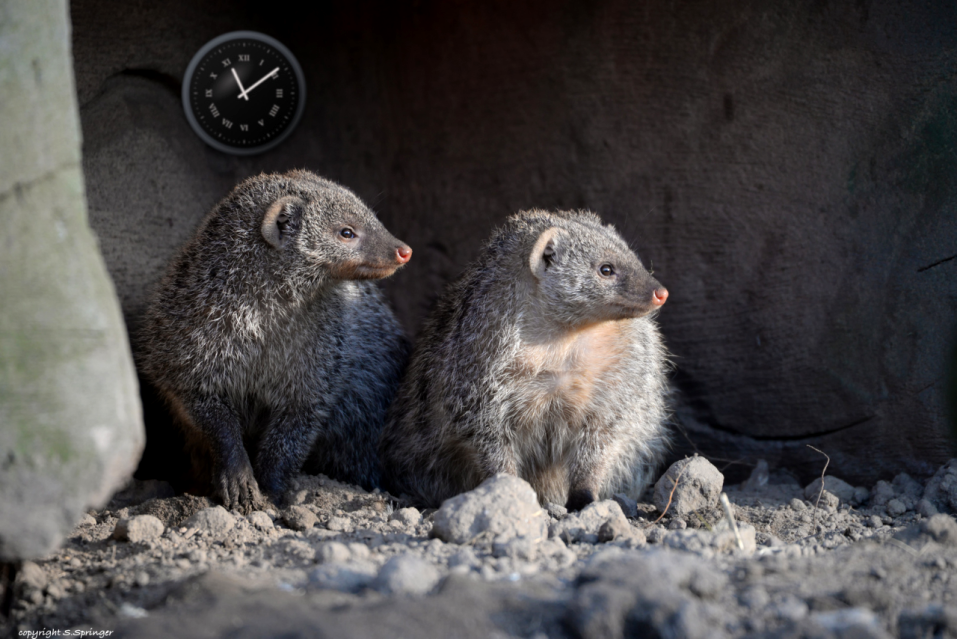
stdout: 11:09
